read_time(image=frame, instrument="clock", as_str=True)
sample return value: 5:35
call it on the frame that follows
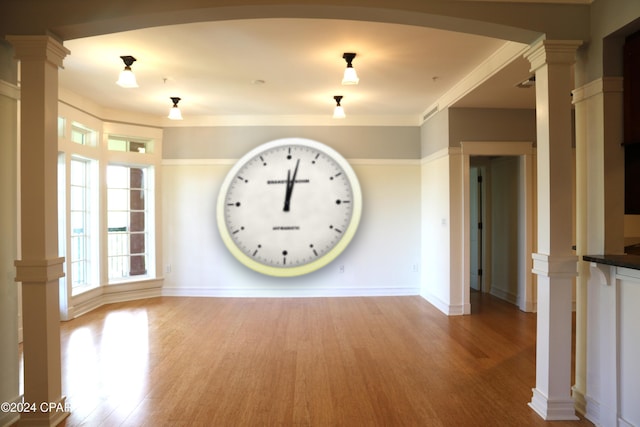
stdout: 12:02
